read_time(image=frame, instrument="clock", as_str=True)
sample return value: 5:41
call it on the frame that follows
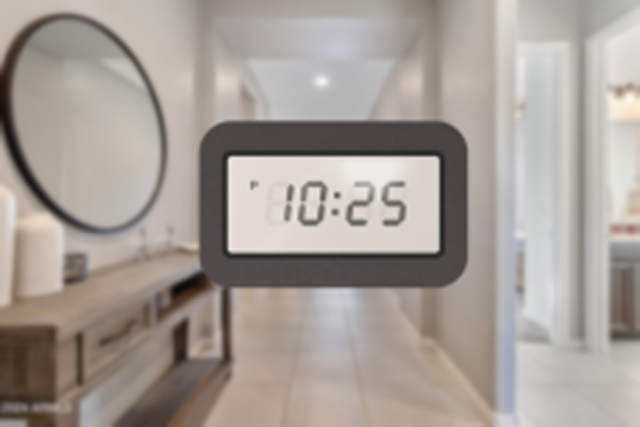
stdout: 10:25
